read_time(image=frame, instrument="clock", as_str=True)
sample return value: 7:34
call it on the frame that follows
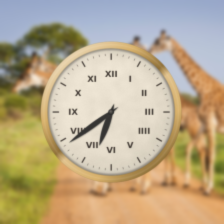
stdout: 6:39
